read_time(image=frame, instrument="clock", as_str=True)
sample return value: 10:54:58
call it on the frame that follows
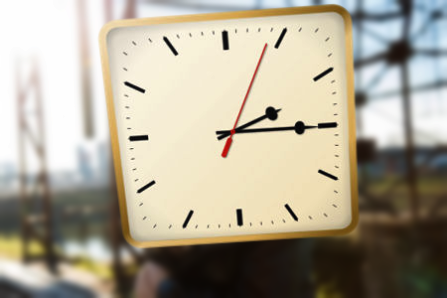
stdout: 2:15:04
